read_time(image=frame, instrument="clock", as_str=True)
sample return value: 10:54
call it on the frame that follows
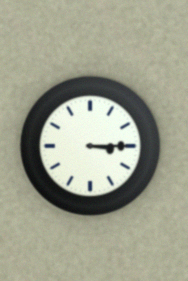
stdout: 3:15
